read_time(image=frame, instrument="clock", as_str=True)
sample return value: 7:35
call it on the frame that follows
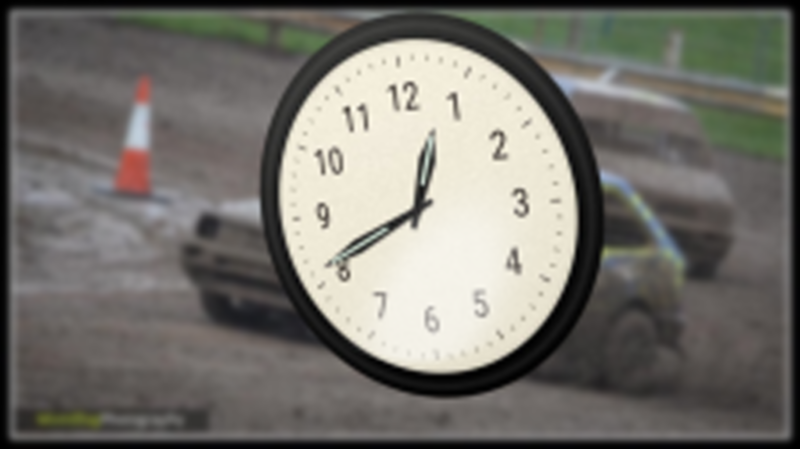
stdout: 12:41
